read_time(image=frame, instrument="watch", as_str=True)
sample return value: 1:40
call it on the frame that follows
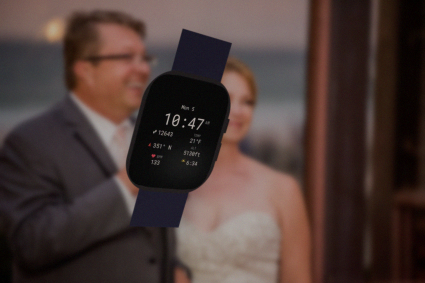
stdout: 10:47
